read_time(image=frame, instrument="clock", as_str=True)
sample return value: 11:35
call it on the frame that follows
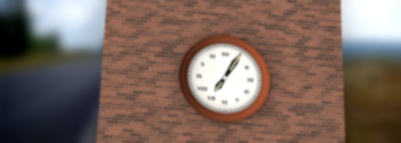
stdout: 7:05
